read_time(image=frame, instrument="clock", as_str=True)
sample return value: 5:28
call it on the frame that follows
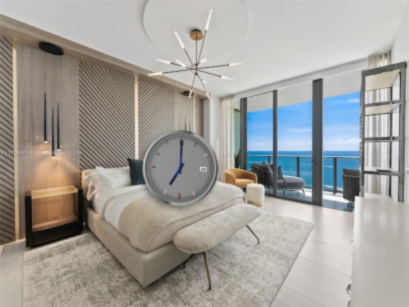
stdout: 7:00
